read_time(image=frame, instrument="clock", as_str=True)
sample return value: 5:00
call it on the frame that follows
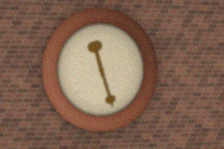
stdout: 11:27
